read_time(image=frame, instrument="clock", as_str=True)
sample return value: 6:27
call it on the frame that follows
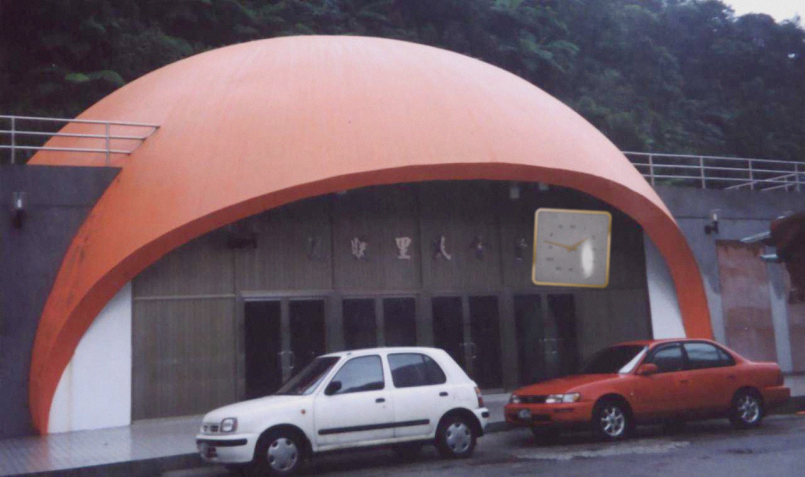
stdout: 1:47
